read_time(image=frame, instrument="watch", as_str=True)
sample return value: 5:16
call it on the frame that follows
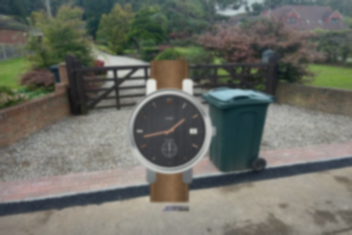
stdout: 1:43
